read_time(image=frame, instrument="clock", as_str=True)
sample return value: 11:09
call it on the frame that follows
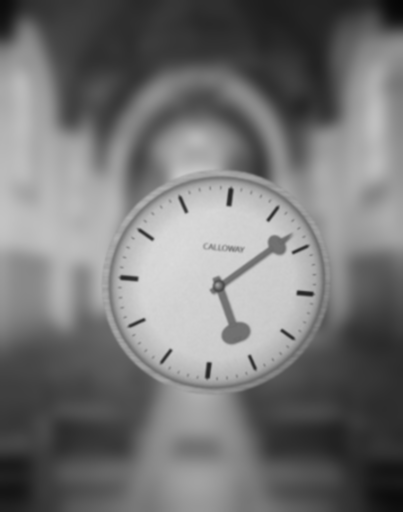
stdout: 5:08
